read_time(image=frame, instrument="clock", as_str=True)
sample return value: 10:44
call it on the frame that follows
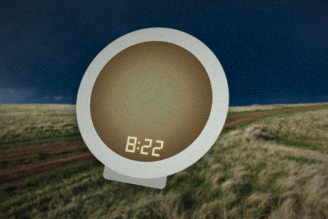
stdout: 8:22
